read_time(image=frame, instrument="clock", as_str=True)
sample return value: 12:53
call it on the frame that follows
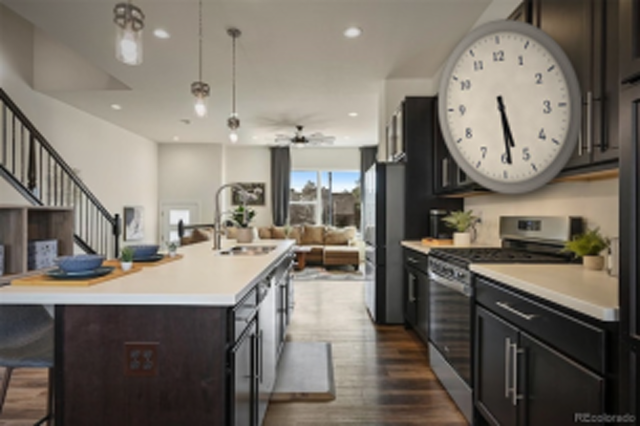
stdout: 5:29
